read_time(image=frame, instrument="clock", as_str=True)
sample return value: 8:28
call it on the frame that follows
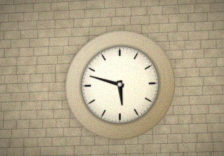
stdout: 5:48
